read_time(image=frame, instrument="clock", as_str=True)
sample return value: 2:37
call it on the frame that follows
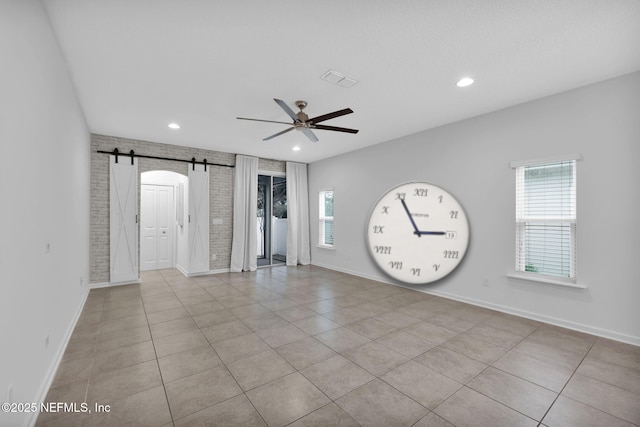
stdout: 2:55
